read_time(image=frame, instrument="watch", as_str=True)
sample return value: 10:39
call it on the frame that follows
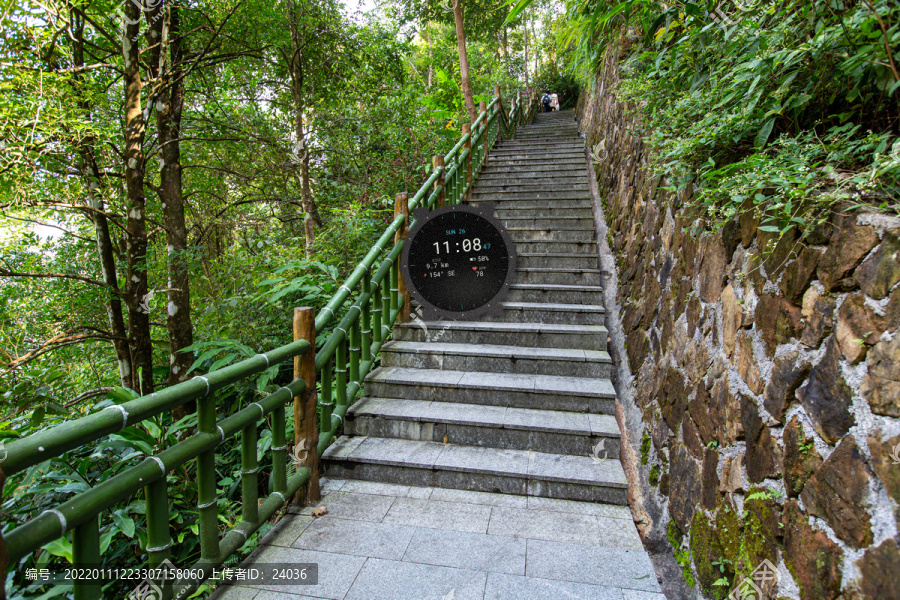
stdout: 11:08
